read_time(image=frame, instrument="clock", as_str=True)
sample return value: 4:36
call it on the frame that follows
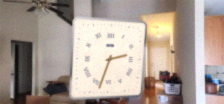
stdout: 2:33
